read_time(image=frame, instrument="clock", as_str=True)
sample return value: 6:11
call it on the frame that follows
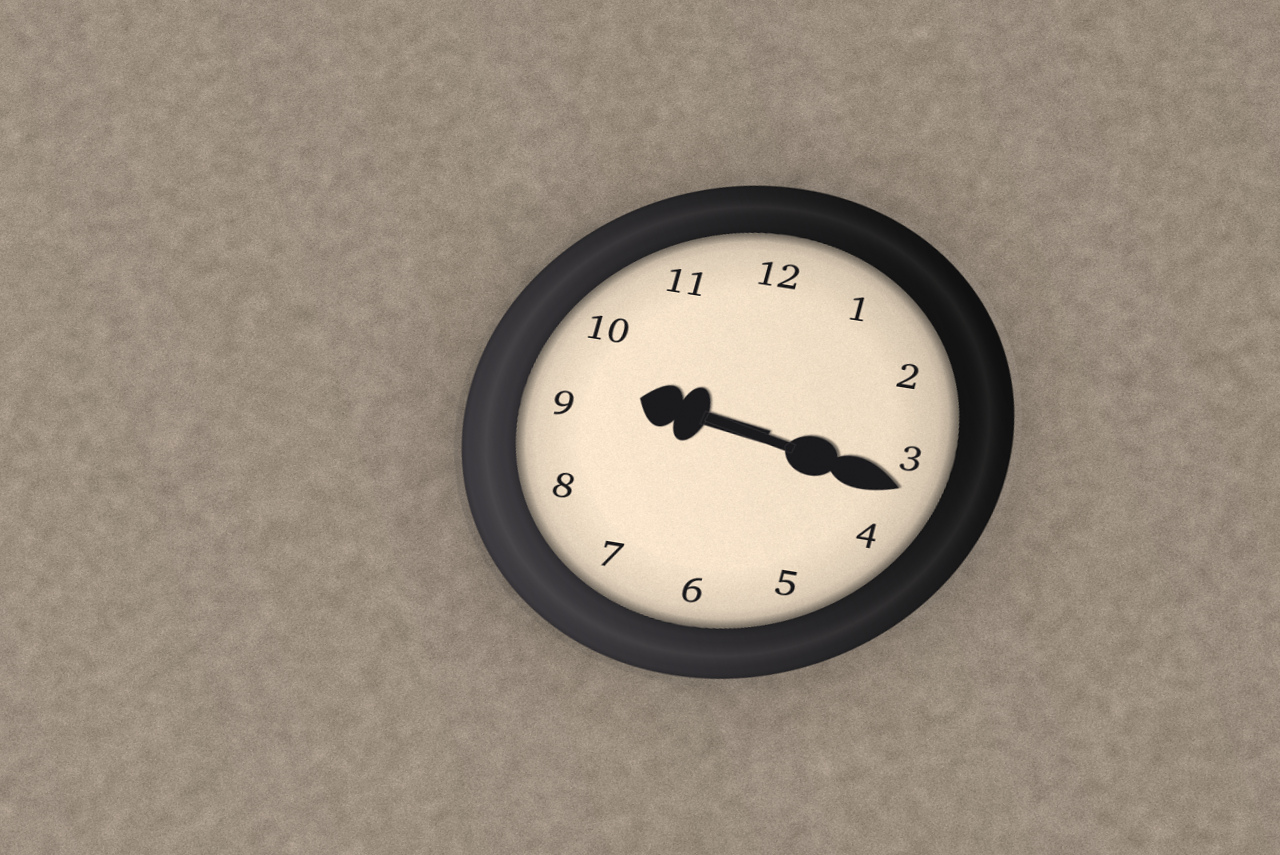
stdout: 9:17
